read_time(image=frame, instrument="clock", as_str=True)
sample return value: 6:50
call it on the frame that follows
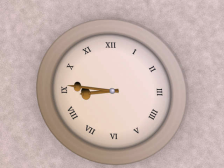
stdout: 8:46
